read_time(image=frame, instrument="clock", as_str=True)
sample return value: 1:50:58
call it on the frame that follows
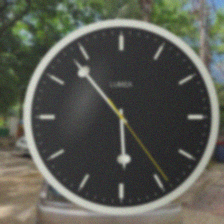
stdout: 5:53:24
